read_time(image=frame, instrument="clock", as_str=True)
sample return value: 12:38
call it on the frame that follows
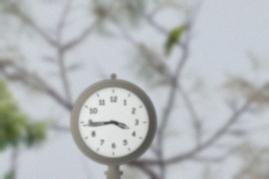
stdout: 3:44
